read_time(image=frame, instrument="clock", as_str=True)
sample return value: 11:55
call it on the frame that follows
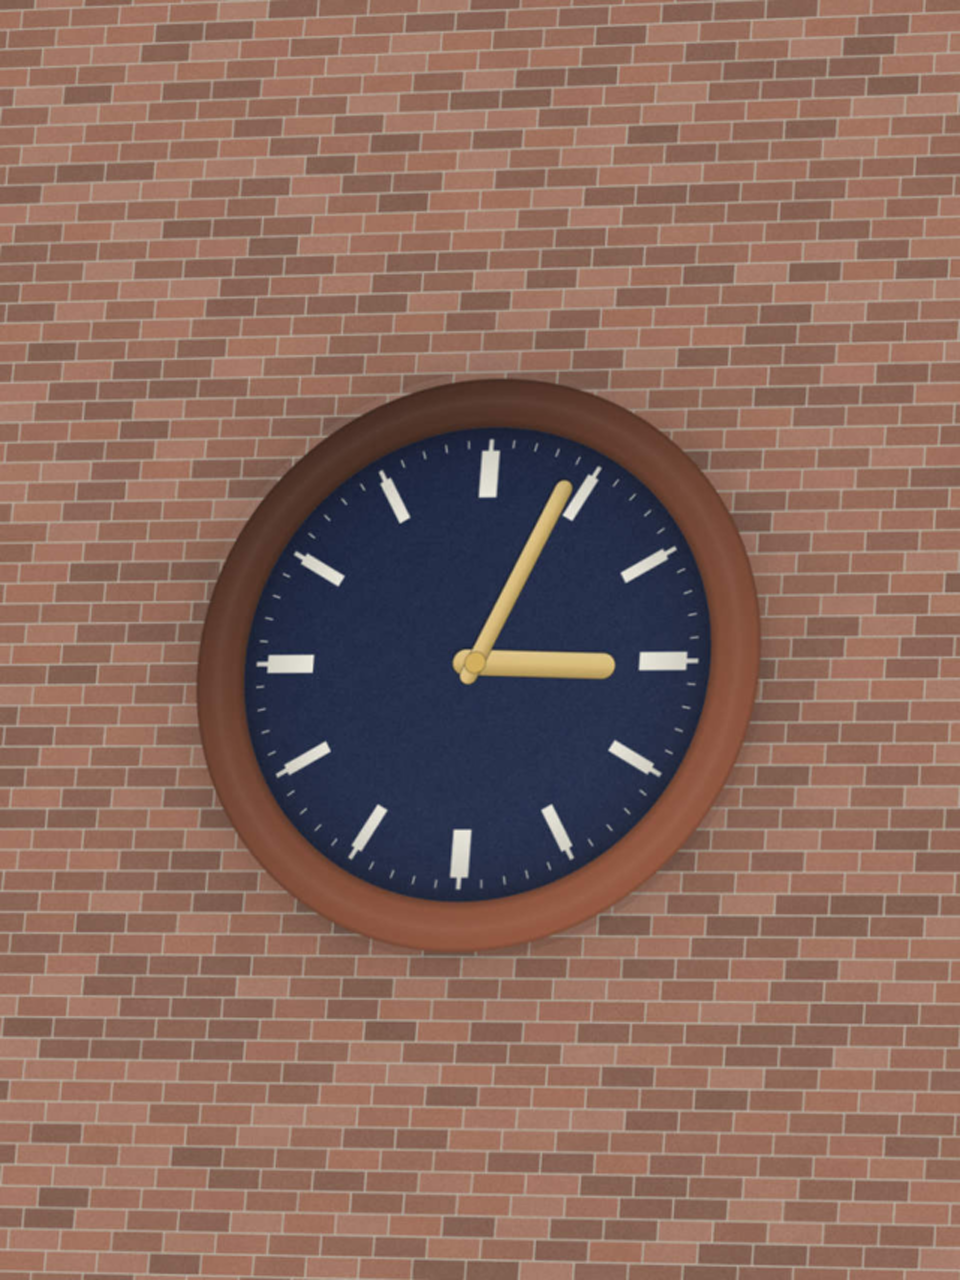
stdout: 3:04
